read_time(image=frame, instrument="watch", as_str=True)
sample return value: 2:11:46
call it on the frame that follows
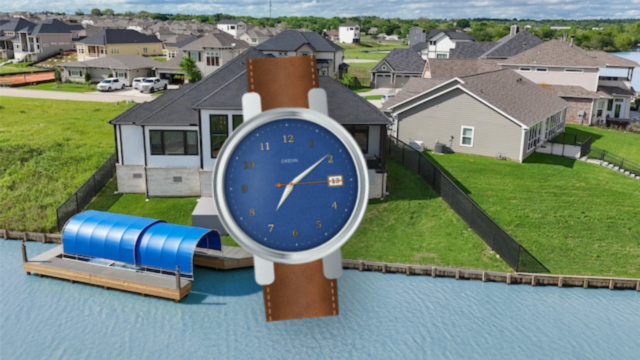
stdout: 7:09:15
